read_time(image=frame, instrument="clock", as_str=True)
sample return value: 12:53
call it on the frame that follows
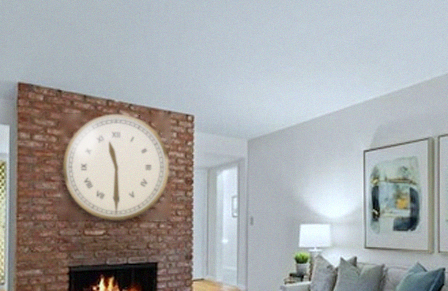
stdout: 11:30
